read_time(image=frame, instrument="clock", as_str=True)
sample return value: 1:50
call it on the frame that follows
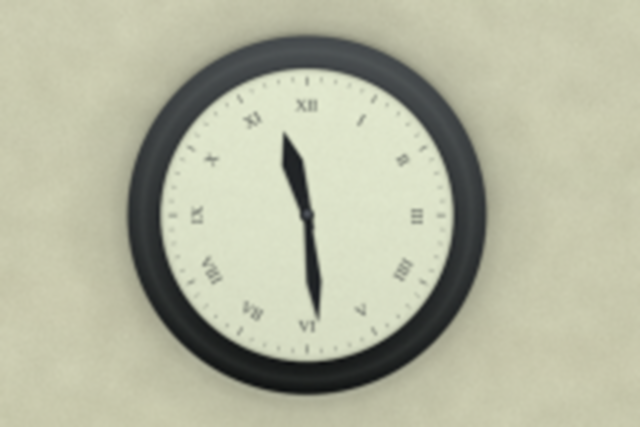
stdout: 11:29
